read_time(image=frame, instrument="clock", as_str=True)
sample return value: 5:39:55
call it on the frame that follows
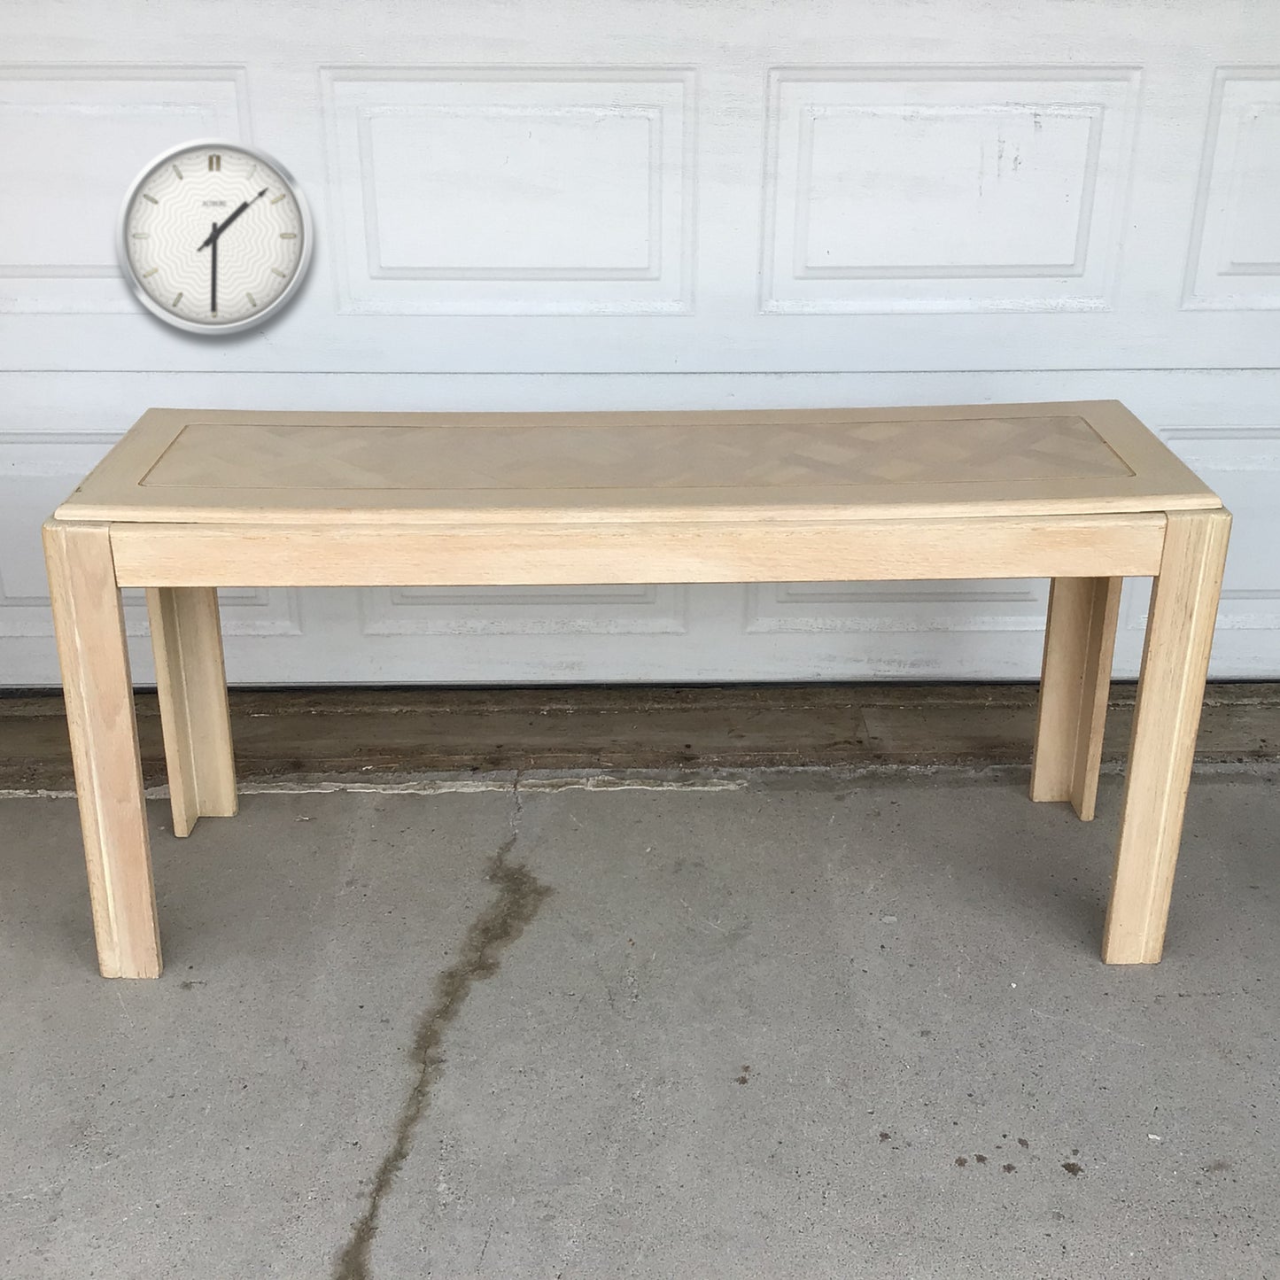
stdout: 1:30:08
